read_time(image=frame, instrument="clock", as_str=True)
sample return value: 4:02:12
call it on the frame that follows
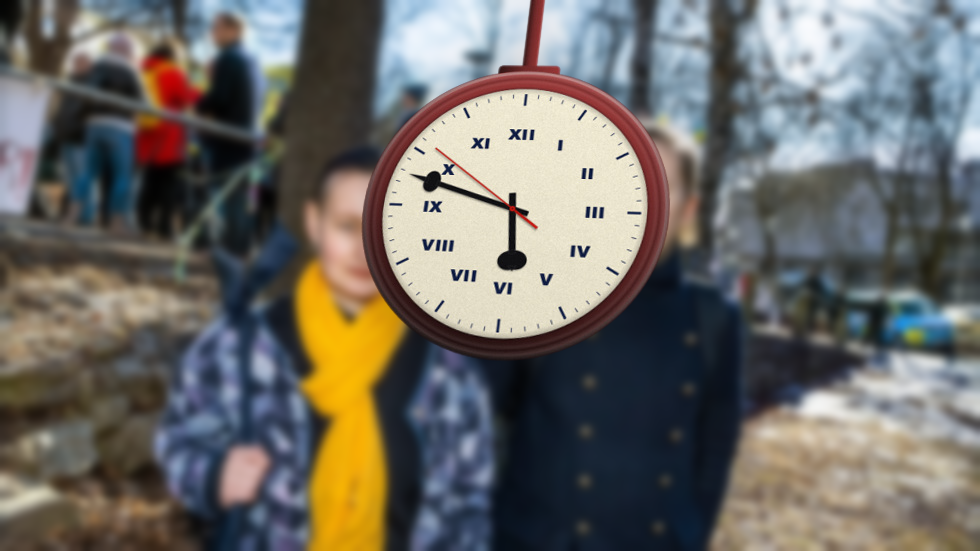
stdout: 5:47:51
